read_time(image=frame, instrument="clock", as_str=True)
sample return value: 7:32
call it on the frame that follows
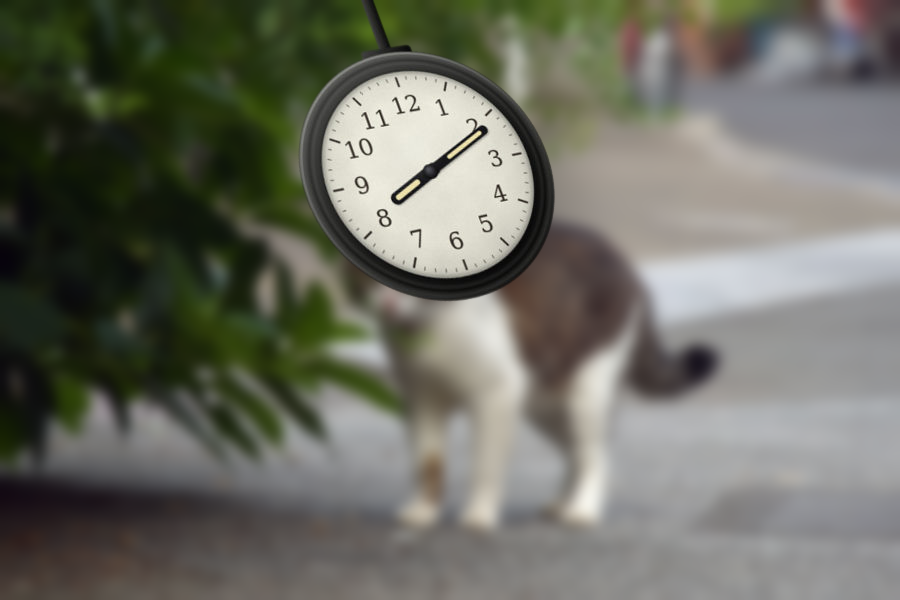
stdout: 8:11
